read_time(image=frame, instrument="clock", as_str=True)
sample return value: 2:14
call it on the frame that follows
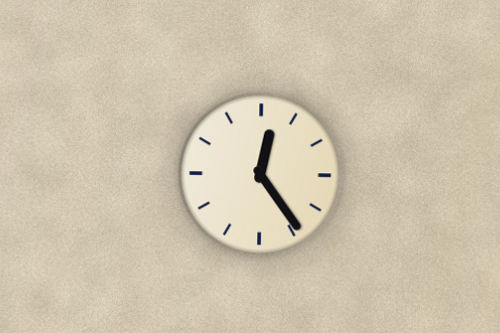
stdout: 12:24
